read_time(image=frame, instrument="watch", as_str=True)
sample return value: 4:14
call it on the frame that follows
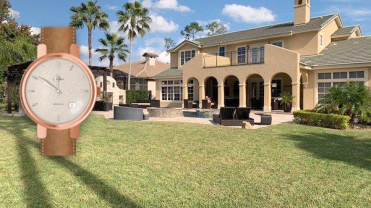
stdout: 11:51
